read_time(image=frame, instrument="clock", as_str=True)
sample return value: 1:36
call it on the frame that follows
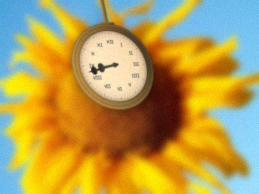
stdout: 8:43
